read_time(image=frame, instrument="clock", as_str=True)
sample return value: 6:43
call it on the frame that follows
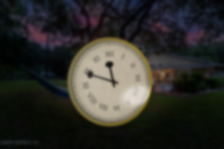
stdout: 11:49
